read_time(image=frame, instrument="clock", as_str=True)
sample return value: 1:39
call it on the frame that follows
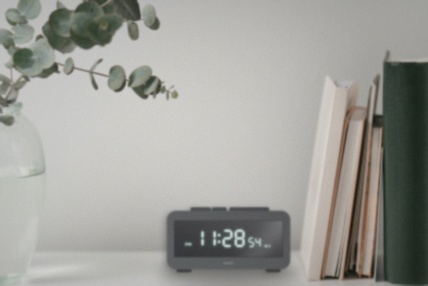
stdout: 11:28
